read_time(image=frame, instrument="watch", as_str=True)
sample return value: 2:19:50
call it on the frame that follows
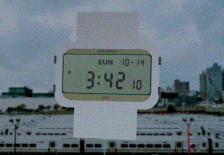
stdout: 3:42:10
